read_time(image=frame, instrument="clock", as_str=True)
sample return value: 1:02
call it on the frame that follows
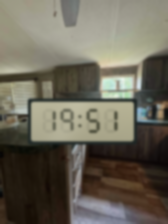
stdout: 19:51
